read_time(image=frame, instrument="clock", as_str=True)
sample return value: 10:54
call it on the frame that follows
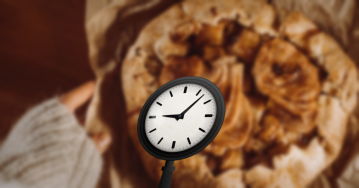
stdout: 9:07
